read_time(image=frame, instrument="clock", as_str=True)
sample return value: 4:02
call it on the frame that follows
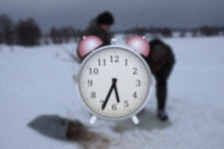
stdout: 5:34
